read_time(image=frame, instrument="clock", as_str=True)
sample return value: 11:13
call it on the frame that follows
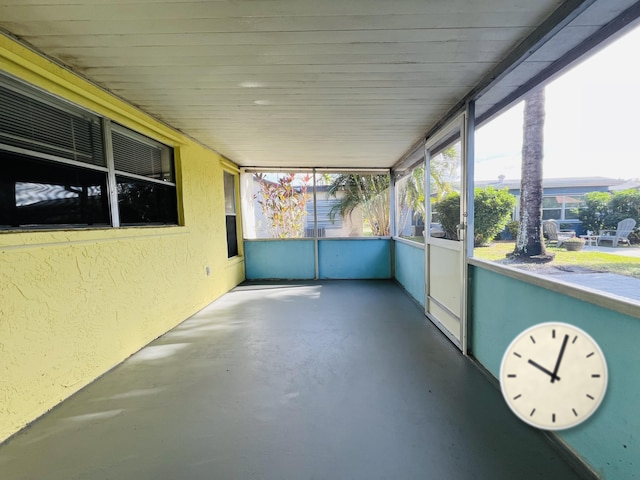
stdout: 10:03
